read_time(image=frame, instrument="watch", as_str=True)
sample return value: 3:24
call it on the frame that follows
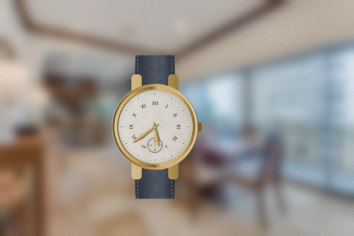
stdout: 5:39
